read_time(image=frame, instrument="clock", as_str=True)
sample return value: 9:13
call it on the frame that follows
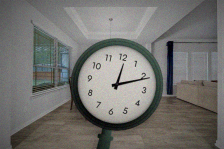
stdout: 12:11
